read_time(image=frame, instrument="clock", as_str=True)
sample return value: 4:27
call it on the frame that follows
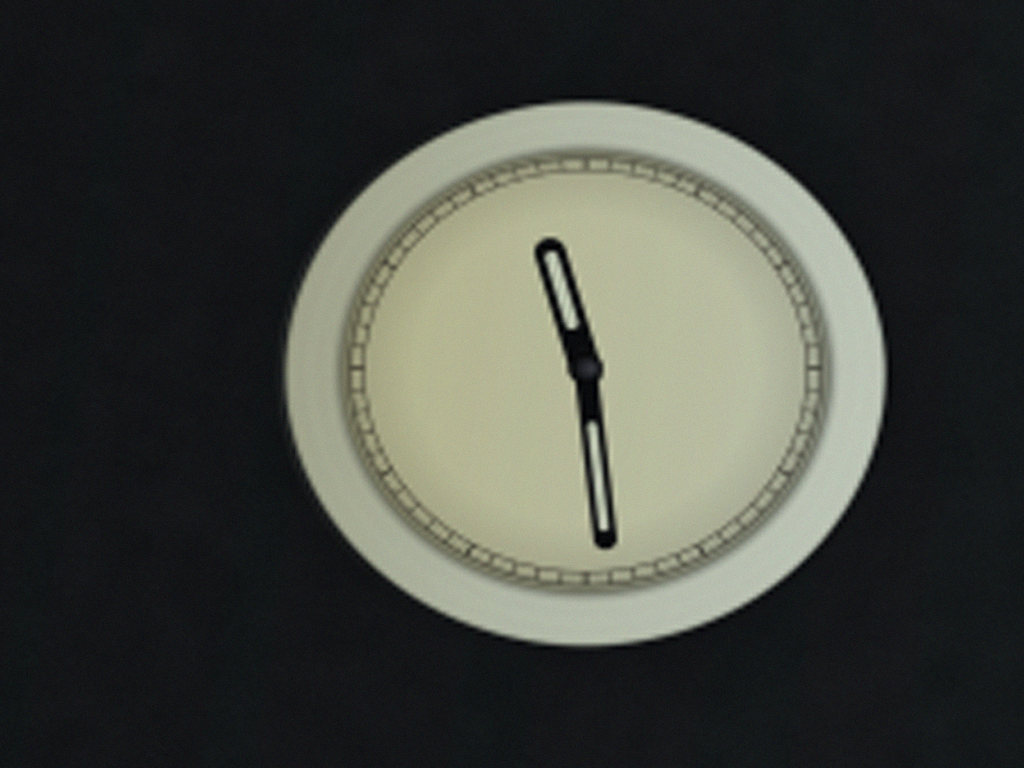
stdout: 11:29
